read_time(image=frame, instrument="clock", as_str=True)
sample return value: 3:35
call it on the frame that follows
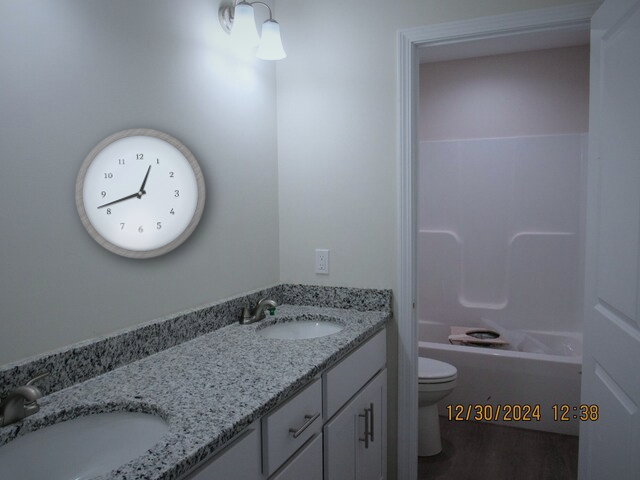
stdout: 12:42
